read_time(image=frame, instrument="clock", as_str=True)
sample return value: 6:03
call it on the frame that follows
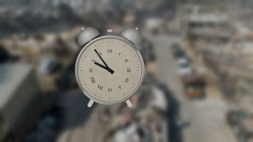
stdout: 9:54
